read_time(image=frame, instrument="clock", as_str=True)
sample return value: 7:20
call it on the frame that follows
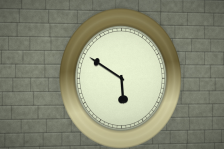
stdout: 5:50
